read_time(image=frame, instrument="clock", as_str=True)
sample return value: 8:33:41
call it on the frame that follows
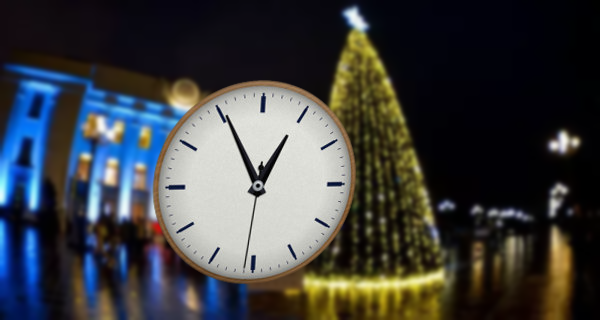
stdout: 12:55:31
